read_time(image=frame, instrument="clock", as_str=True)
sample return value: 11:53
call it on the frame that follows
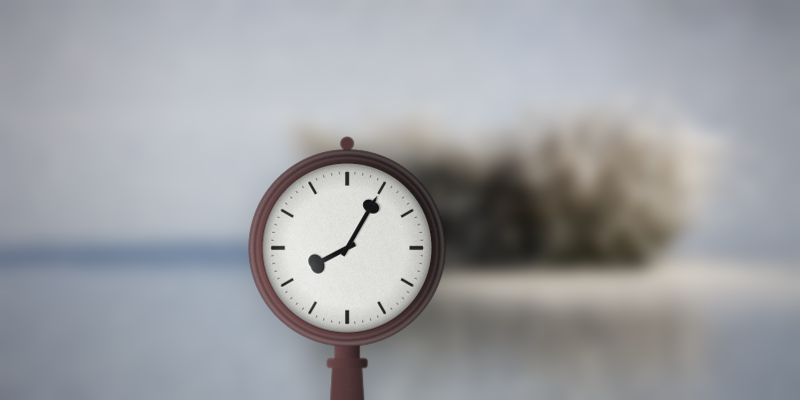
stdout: 8:05
